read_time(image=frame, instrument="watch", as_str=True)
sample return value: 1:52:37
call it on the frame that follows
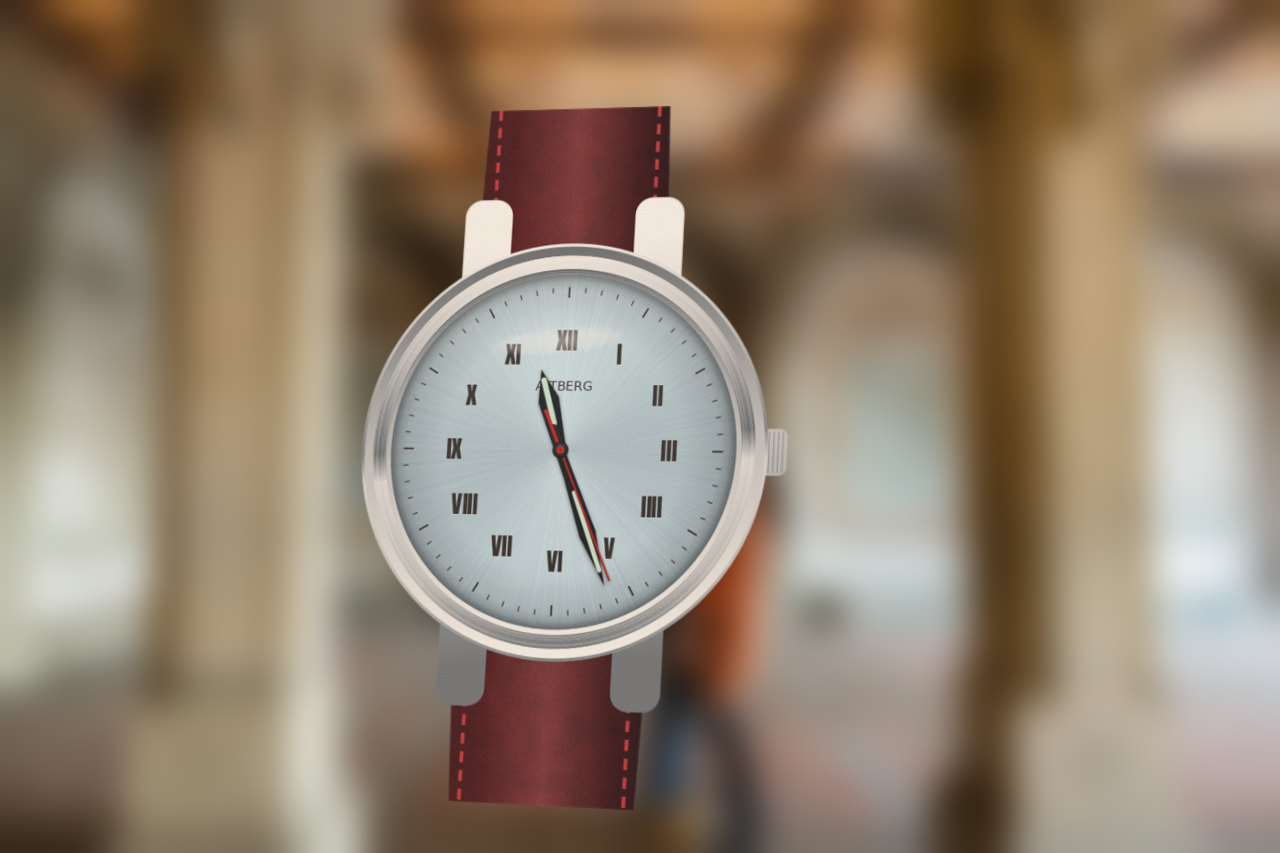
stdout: 11:26:26
